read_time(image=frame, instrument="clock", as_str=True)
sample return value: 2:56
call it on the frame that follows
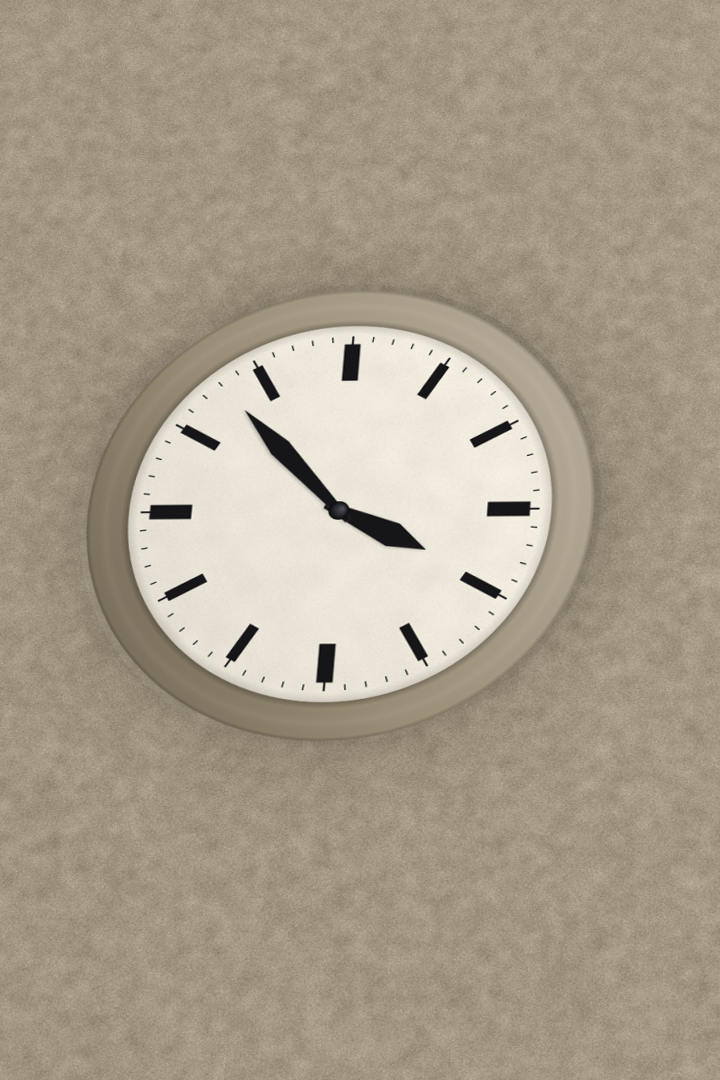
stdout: 3:53
